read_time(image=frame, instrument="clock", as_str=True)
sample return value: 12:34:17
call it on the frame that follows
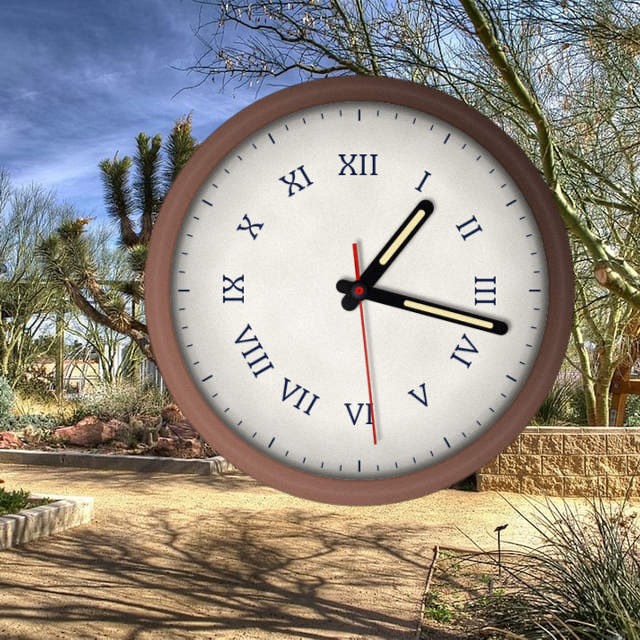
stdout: 1:17:29
